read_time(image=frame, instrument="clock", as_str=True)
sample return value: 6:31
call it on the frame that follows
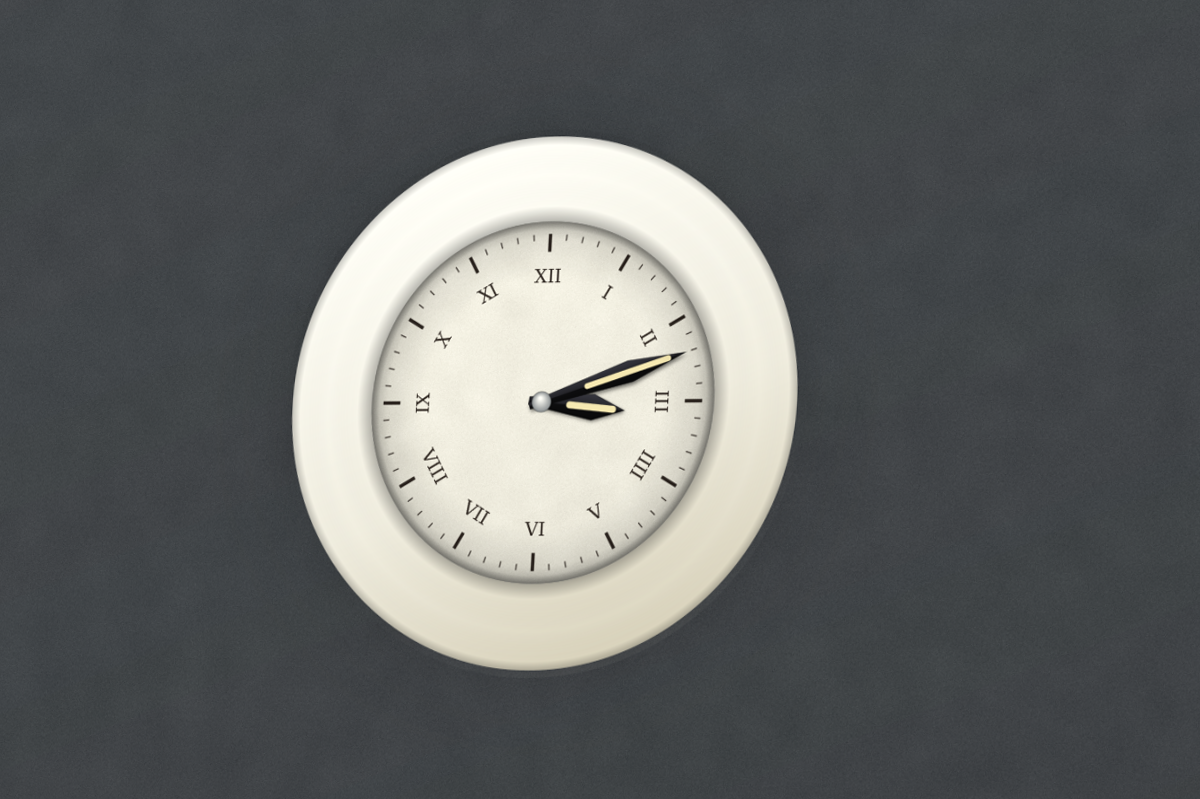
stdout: 3:12
